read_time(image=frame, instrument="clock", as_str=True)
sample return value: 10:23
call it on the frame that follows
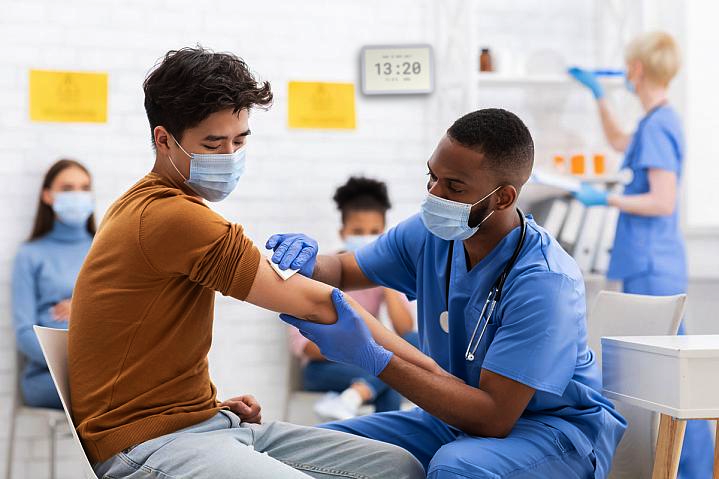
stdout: 13:20
